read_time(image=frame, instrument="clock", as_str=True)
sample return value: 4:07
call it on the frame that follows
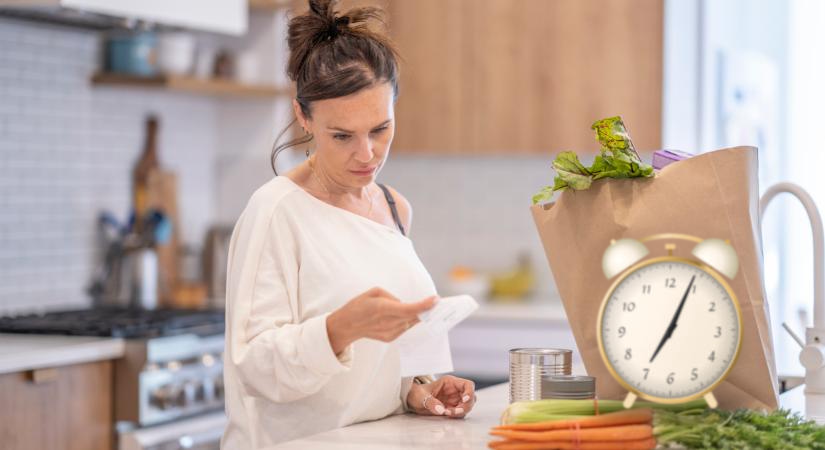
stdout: 7:04
